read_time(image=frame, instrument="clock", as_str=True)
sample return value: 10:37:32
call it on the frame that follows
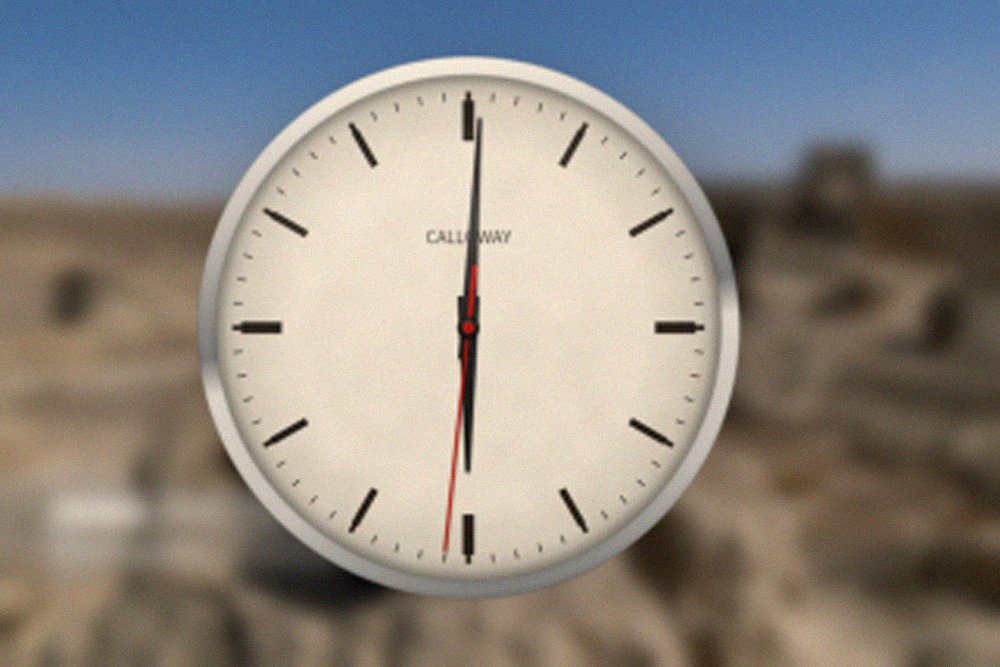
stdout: 6:00:31
